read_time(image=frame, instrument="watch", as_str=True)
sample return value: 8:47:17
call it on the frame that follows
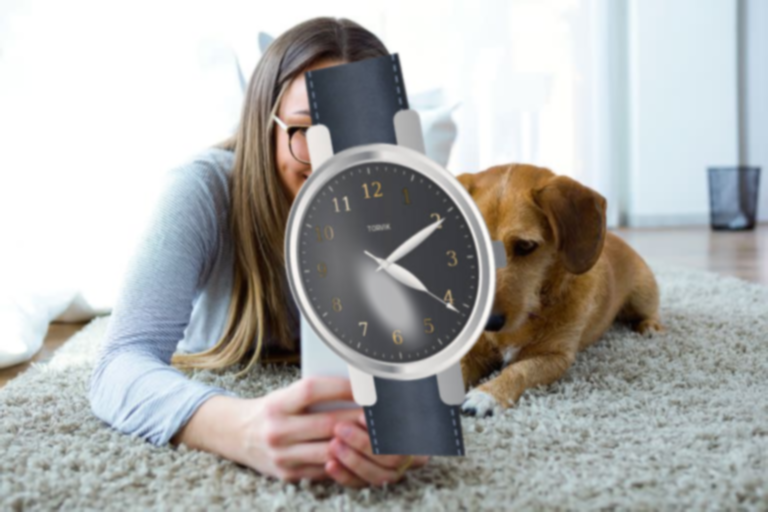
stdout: 4:10:21
